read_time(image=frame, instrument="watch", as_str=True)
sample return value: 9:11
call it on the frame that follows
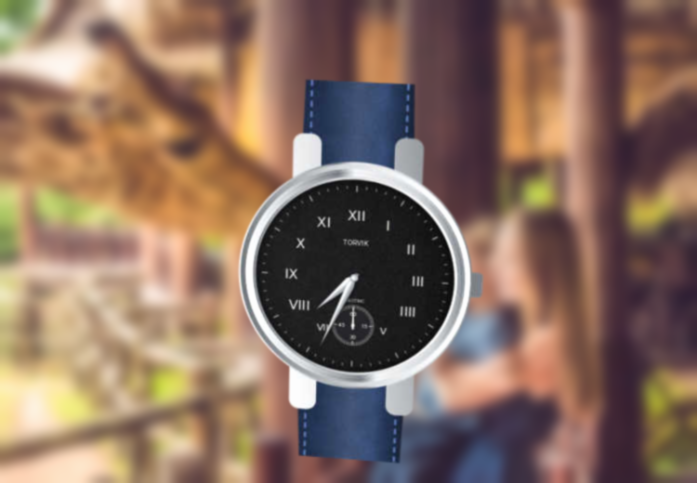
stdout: 7:34
